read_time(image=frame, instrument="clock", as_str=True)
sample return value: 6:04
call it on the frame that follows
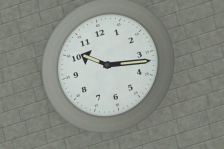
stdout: 10:17
